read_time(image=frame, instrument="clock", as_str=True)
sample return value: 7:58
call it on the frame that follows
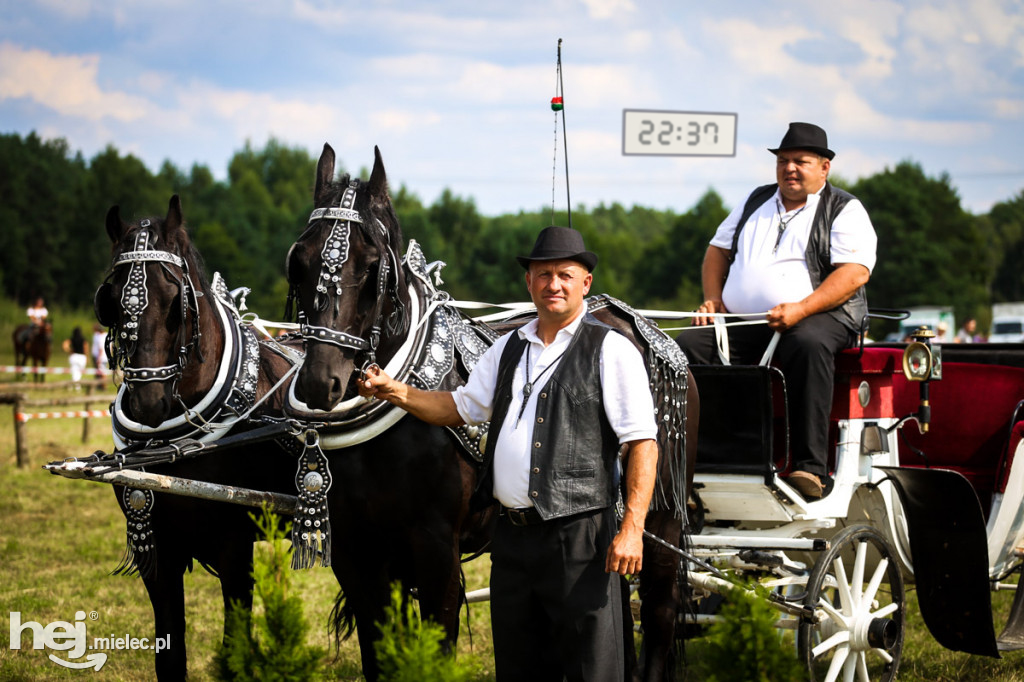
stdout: 22:37
